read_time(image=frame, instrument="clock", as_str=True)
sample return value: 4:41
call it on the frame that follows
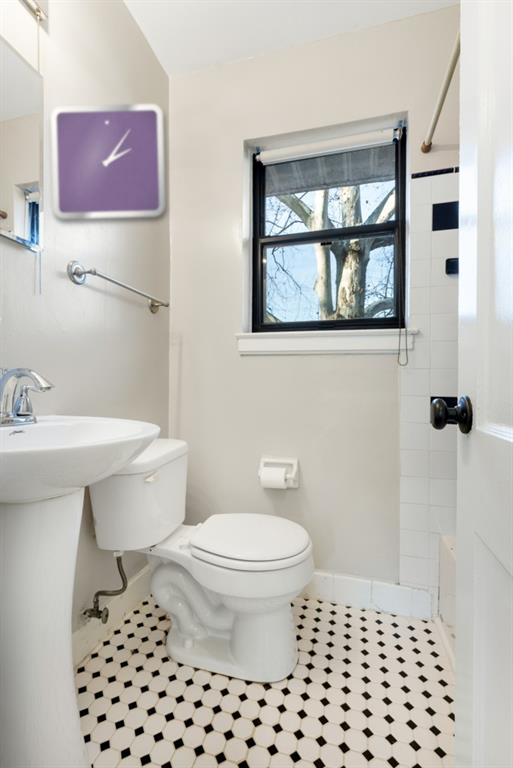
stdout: 2:06
